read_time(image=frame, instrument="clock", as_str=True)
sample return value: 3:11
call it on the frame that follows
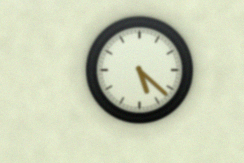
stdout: 5:22
